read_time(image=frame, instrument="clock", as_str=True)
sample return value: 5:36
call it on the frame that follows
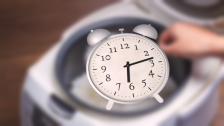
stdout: 6:13
